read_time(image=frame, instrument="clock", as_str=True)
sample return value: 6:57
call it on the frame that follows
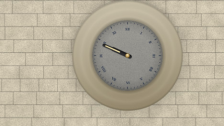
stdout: 9:49
